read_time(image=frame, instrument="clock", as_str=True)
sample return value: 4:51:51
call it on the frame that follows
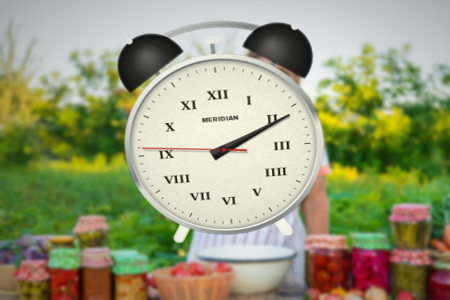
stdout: 2:10:46
